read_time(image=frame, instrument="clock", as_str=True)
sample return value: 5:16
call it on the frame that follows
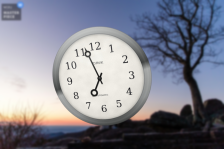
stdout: 6:57
